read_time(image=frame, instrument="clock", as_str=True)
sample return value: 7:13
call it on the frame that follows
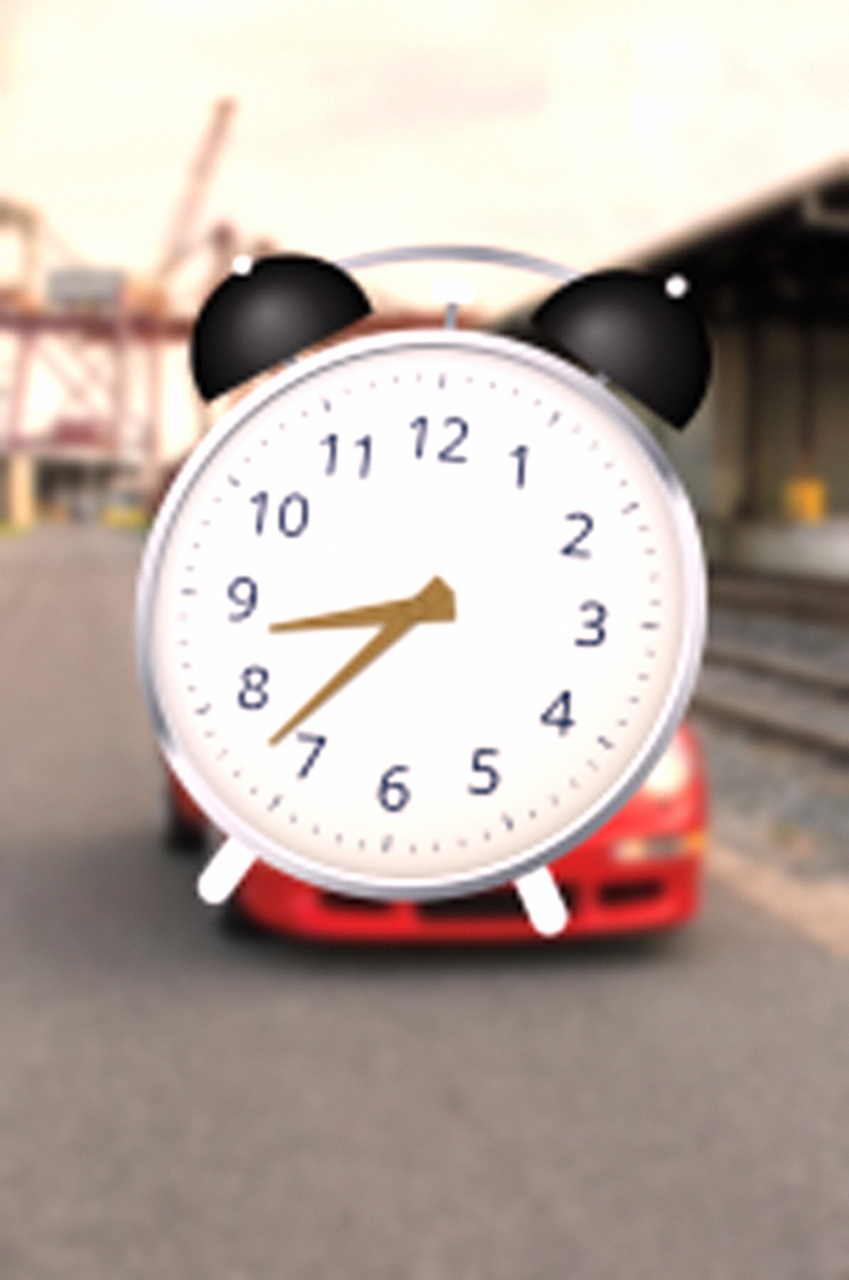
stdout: 8:37
